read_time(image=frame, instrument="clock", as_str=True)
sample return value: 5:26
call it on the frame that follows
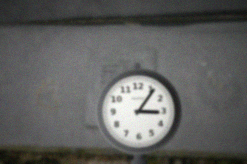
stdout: 3:06
